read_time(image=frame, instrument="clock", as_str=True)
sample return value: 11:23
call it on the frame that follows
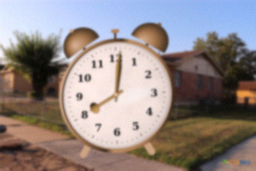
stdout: 8:01
